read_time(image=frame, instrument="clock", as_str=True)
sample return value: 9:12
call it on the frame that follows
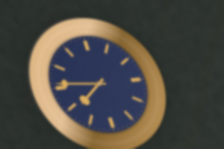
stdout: 7:46
